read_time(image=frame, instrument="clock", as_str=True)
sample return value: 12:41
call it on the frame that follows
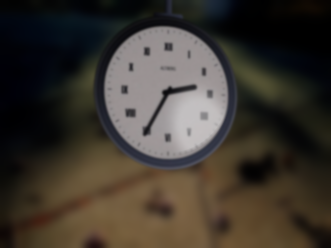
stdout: 2:35
